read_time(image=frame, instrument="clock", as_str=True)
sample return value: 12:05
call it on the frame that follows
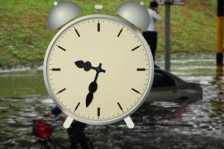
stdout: 9:33
